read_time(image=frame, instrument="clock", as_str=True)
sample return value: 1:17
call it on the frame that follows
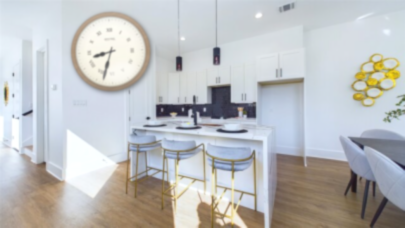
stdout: 8:33
